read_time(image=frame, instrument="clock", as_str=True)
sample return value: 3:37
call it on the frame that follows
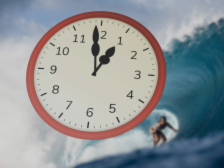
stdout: 12:59
